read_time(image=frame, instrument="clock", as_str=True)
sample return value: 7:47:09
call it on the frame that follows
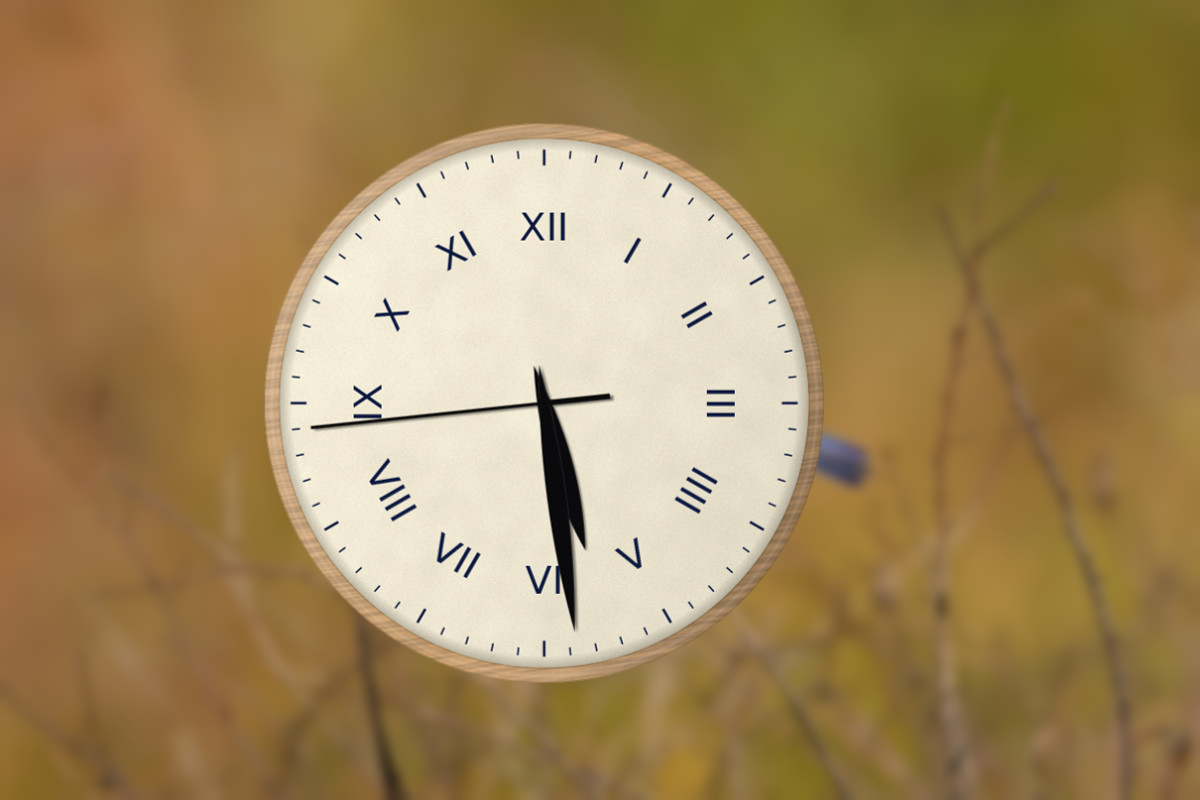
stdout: 5:28:44
